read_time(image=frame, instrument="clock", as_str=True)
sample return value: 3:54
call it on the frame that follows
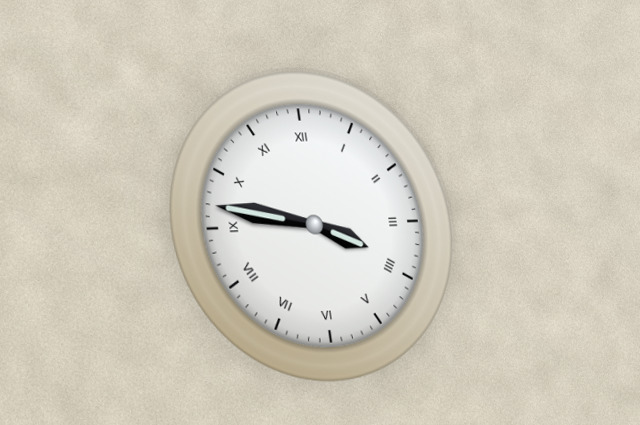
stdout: 3:47
